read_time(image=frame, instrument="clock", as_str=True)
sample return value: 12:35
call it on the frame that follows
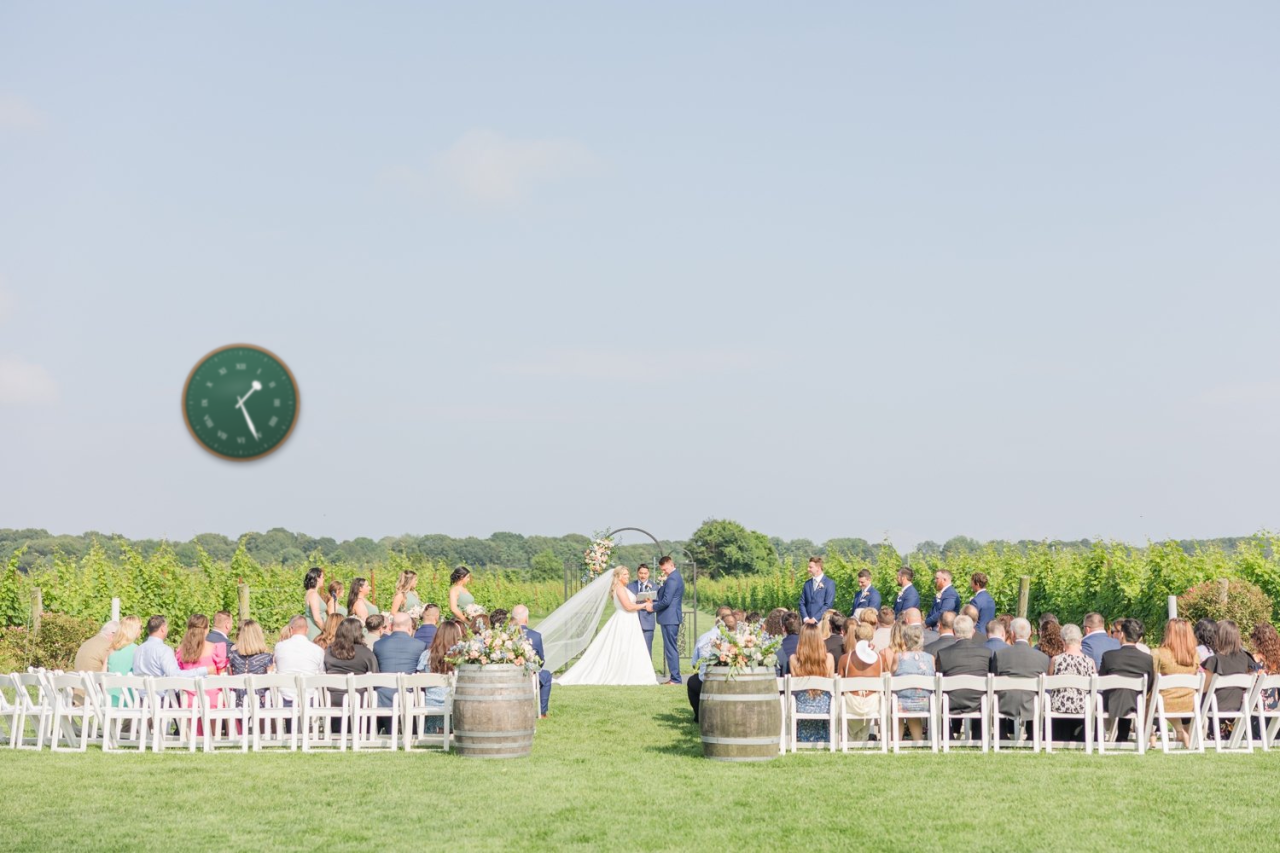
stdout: 1:26
